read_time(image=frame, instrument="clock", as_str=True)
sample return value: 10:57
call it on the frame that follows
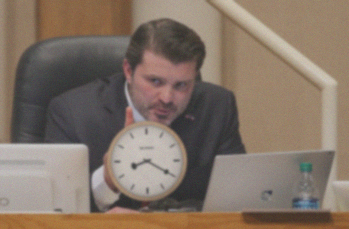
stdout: 8:20
